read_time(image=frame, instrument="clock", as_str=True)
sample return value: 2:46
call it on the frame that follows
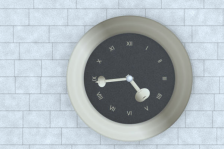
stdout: 4:44
